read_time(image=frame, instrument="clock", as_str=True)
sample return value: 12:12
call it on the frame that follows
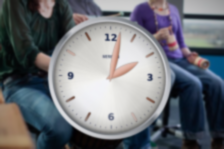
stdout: 2:02
